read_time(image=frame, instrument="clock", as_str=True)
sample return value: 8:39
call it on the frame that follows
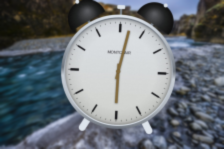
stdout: 6:02
